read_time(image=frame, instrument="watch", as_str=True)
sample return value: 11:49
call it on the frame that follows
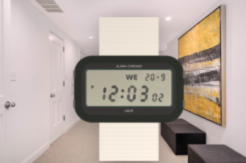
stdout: 12:03
